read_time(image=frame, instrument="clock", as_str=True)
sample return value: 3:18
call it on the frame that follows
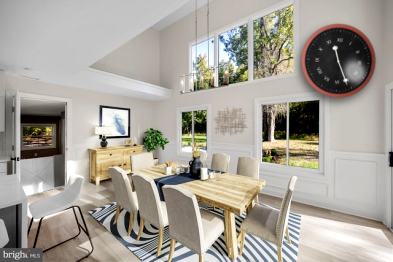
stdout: 11:26
